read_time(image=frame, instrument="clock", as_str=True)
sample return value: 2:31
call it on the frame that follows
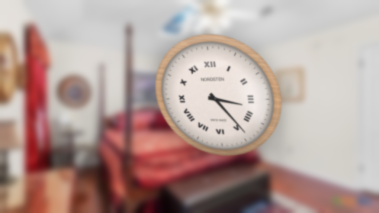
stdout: 3:24
